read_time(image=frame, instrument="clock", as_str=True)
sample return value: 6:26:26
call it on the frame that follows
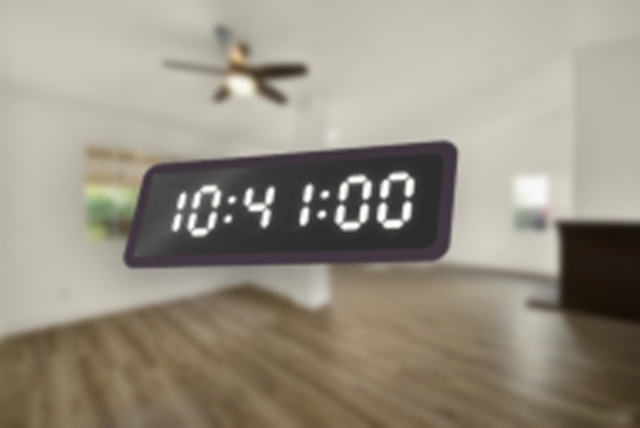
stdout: 10:41:00
